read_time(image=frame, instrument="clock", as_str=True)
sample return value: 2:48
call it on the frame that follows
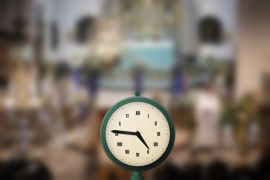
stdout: 4:46
